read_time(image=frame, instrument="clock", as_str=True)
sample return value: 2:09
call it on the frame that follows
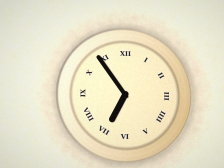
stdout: 6:54
